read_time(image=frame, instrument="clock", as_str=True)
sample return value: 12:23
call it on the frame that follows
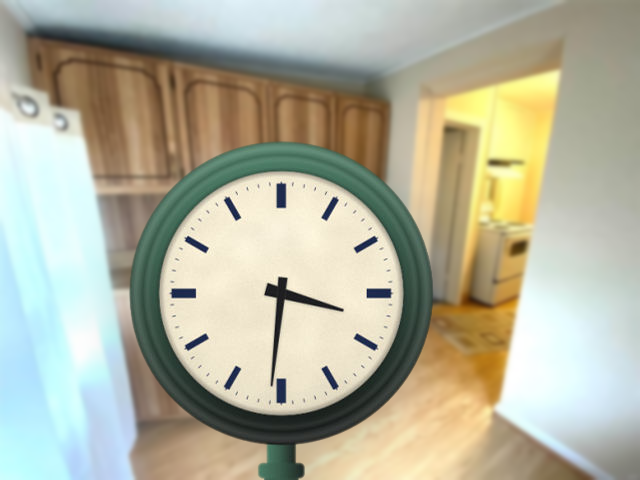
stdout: 3:31
